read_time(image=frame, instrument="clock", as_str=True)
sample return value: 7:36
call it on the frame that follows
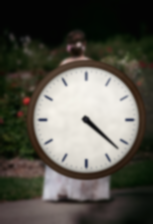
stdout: 4:22
